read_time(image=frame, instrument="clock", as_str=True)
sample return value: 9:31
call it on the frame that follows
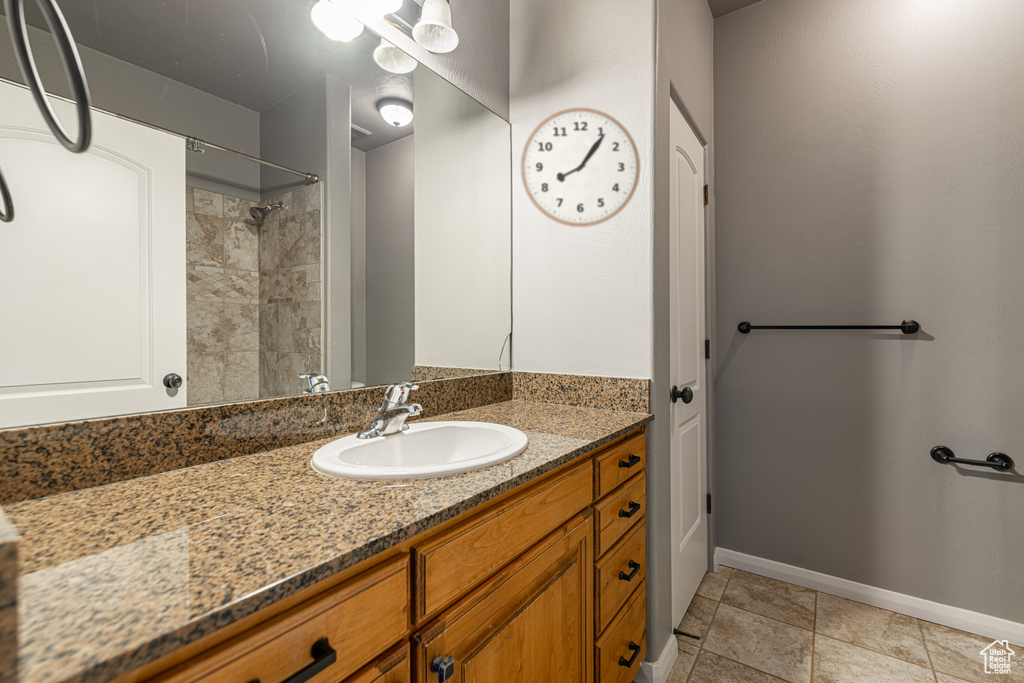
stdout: 8:06
